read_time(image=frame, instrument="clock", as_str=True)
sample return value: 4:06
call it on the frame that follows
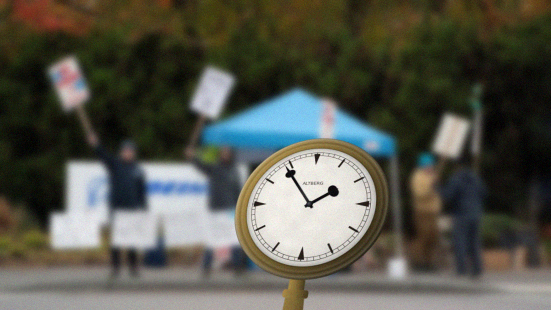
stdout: 1:54
